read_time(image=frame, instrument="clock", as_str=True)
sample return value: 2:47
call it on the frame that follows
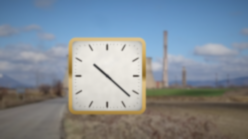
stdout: 10:22
